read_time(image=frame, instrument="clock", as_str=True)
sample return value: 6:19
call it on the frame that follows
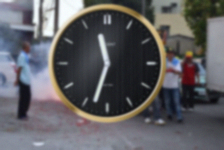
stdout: 11:33
